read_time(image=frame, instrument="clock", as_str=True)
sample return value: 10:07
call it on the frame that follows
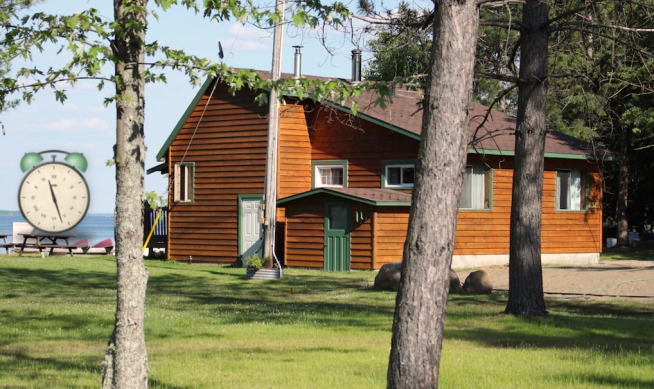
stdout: 11:27
